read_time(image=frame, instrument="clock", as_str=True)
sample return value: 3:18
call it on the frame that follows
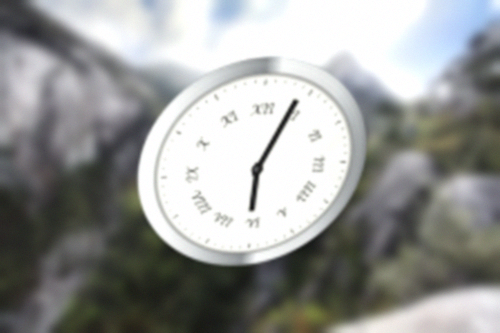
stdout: 6:04
